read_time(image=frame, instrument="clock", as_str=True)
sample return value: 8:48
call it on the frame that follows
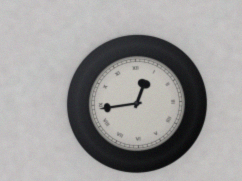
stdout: 12:44
